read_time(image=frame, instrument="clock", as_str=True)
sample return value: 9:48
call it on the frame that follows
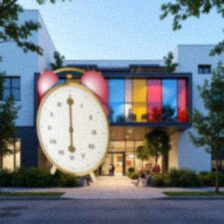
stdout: 6:00
